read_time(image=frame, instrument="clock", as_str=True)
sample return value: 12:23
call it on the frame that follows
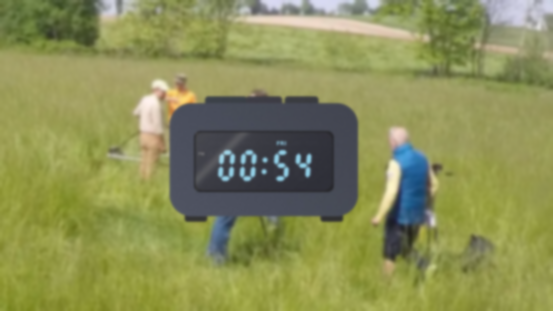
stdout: 0:54
